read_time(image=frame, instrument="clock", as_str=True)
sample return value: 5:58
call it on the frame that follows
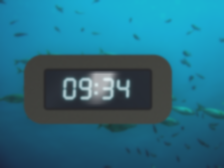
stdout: 9:34
